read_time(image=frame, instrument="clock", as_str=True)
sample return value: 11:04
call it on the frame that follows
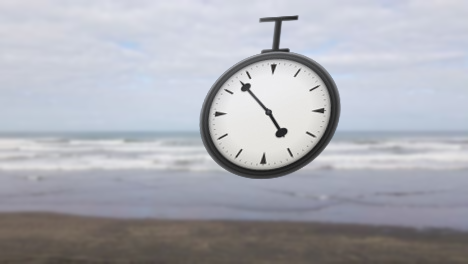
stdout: 4:53
